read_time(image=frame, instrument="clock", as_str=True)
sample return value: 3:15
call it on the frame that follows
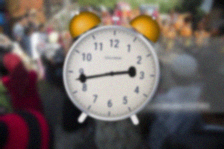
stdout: 2:43
